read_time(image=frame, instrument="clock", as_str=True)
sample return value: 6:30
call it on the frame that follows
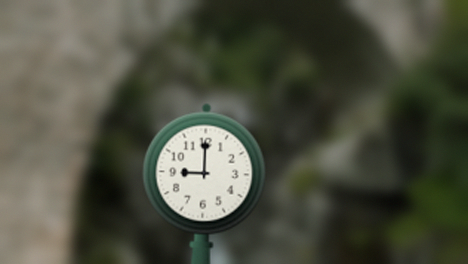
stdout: 9:00
